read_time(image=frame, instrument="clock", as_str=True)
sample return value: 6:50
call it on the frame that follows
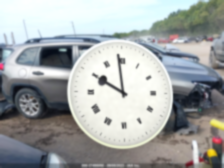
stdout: 9:59
